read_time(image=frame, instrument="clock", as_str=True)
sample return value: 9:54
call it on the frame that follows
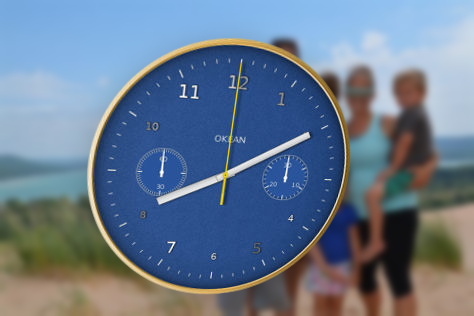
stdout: 8:10
